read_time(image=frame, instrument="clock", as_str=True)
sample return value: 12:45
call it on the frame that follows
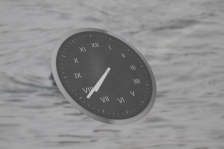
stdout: 7:39
